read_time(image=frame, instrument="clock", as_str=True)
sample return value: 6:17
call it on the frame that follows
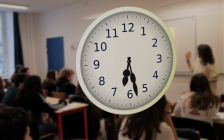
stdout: 6:28
